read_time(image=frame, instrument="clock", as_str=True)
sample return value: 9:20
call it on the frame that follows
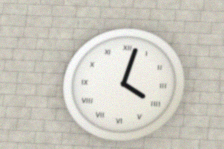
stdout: 4:02
